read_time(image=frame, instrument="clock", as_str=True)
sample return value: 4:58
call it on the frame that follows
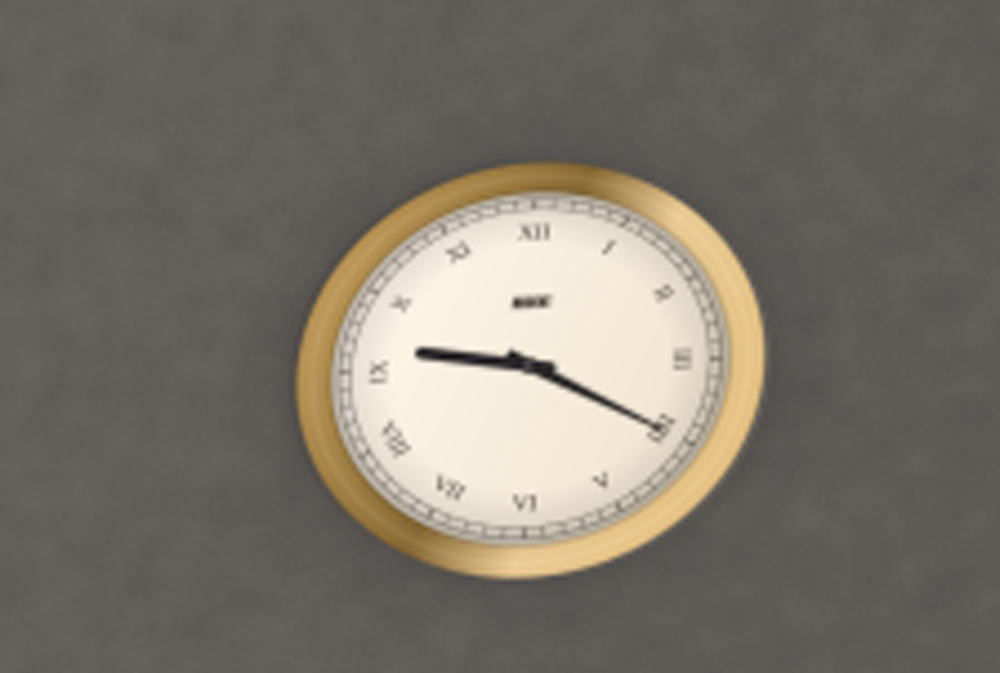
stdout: 9:20
